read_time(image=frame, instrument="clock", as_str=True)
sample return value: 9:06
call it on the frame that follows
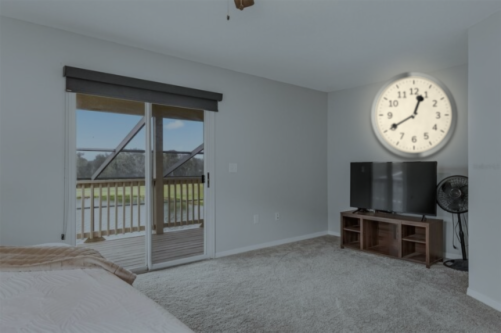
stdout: 12:40
